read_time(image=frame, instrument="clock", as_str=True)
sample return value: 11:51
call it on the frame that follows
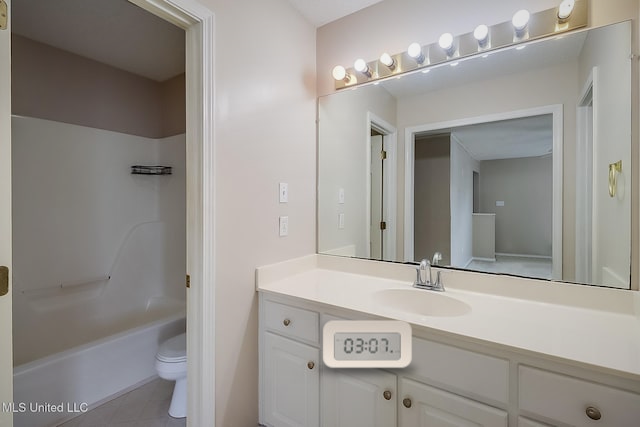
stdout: 3:07
